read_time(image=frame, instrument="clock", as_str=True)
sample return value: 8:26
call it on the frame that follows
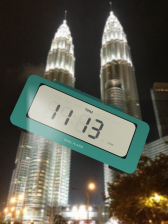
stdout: 11:13
